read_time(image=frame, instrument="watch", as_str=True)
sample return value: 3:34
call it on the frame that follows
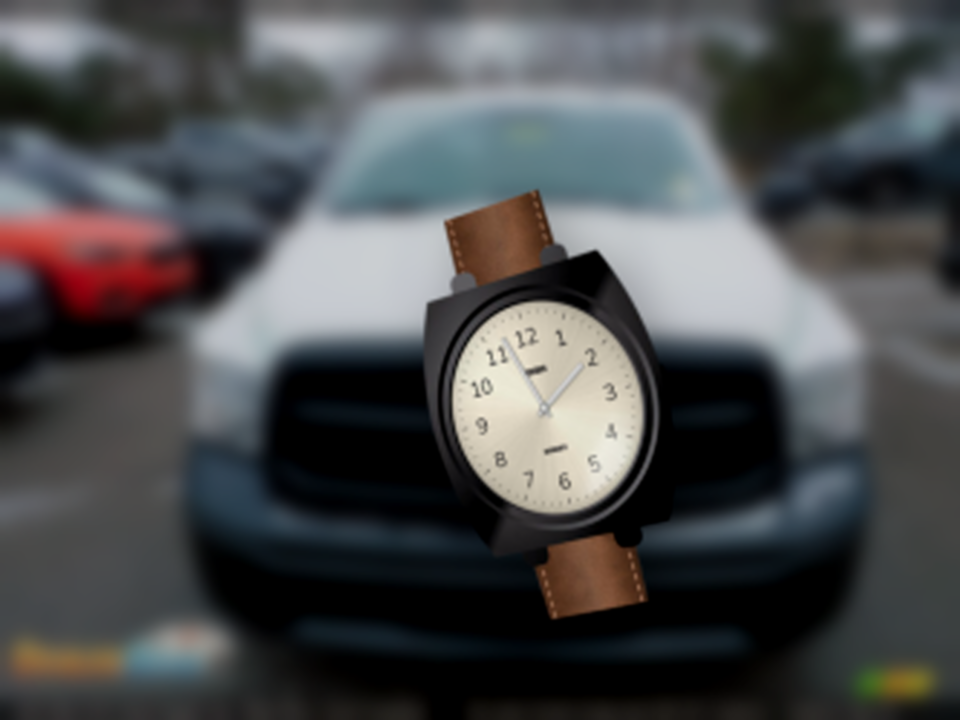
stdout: 1:57
